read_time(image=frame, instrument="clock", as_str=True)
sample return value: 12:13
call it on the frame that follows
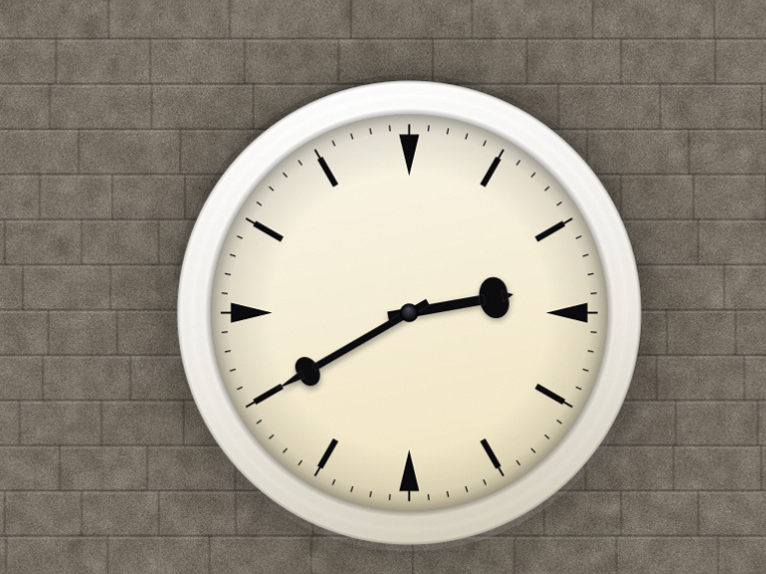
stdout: 2:40
